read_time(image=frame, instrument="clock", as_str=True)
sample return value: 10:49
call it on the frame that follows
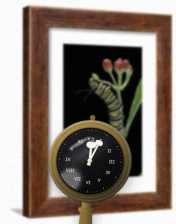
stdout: 12:04
